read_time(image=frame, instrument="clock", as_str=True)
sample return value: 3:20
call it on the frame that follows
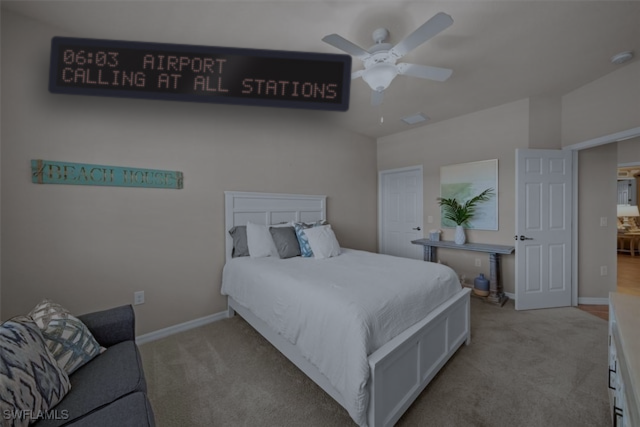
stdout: 6:03
